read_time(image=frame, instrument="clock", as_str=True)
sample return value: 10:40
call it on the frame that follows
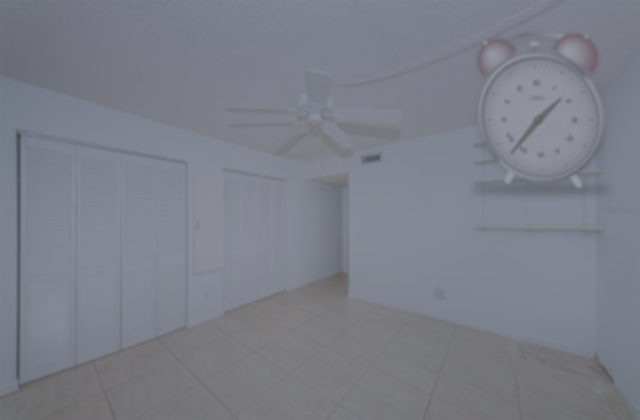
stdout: 1:37
